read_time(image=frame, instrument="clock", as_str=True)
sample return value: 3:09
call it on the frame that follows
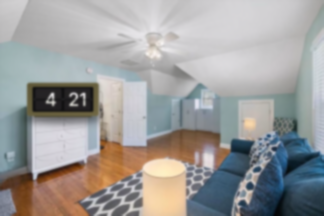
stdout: 4:21
